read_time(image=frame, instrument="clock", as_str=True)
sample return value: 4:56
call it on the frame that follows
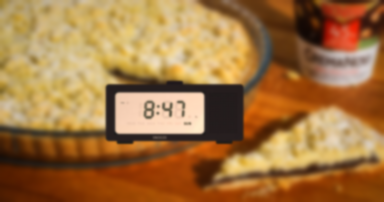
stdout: 8:47
